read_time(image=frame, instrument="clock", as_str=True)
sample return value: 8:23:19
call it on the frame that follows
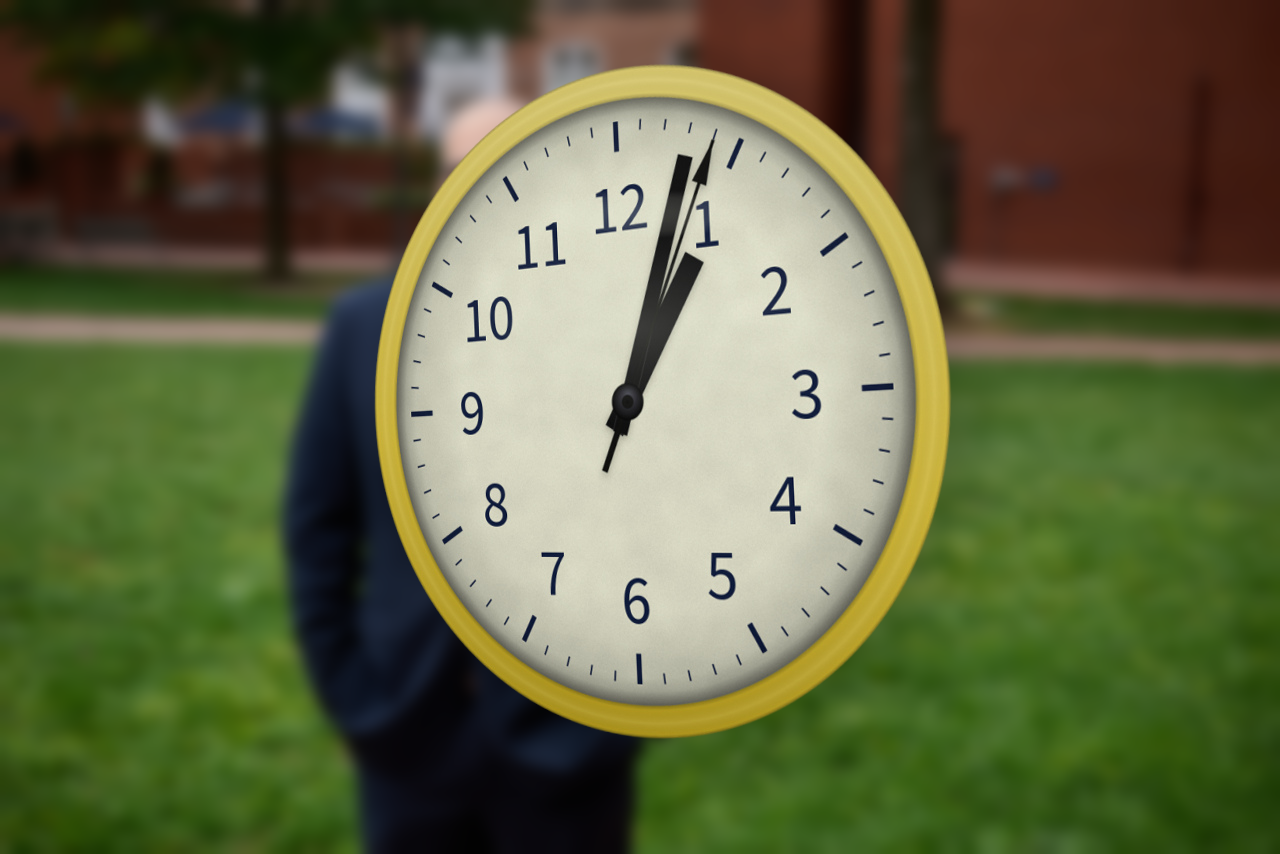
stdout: 1:03:04
